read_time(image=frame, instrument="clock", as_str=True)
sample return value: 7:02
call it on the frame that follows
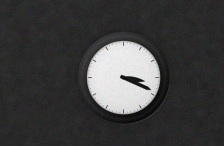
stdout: 3:19
